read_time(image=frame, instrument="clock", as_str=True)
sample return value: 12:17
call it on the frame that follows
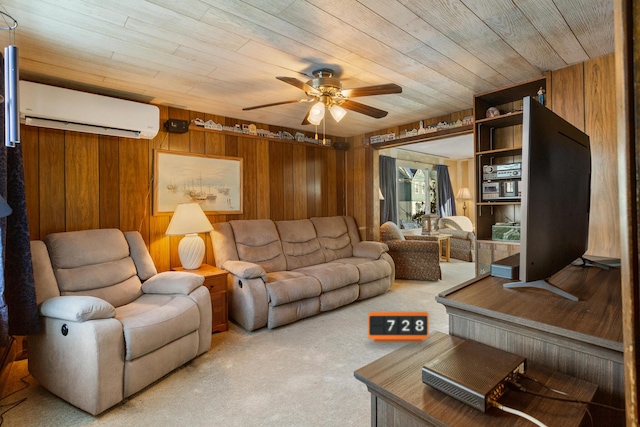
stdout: 7:28
